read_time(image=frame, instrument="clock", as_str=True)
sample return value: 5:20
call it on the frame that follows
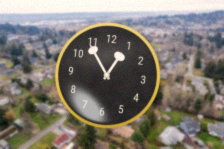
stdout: 12:54
